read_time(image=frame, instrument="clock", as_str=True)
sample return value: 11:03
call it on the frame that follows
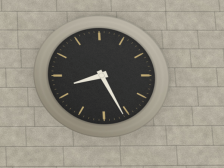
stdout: 8:26
